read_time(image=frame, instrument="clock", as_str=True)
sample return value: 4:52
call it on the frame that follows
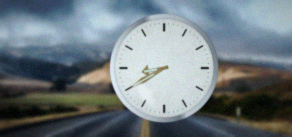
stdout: 8:40
